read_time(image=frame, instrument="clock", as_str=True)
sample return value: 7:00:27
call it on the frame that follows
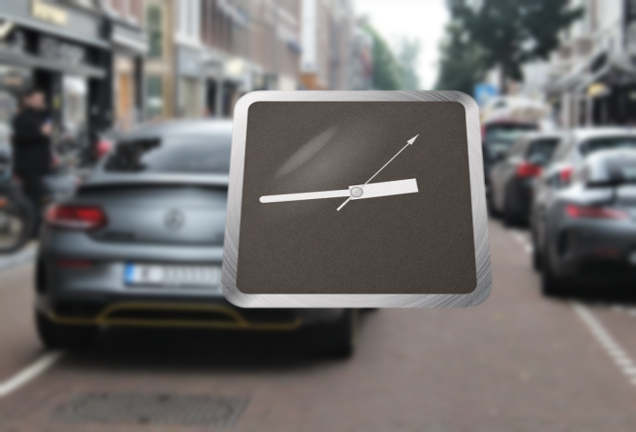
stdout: 2:44:07
